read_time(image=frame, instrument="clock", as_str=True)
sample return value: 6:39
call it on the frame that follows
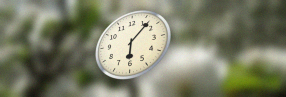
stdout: 6:07
